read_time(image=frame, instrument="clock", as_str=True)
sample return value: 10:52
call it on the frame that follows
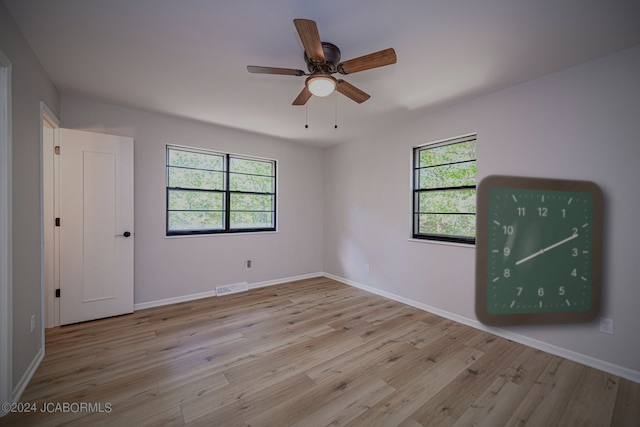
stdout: 8:11
